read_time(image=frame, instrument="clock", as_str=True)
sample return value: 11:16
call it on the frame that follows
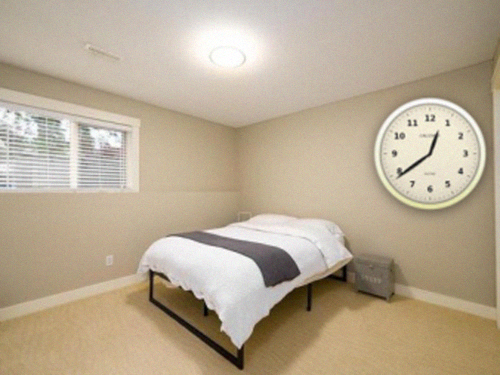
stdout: 12:39
